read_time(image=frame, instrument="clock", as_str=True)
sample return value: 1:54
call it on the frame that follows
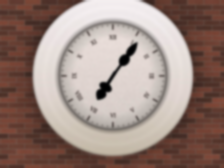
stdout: 7:06
